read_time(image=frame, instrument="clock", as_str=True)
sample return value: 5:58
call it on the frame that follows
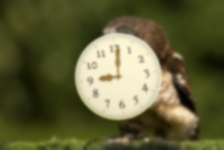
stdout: 9:01
